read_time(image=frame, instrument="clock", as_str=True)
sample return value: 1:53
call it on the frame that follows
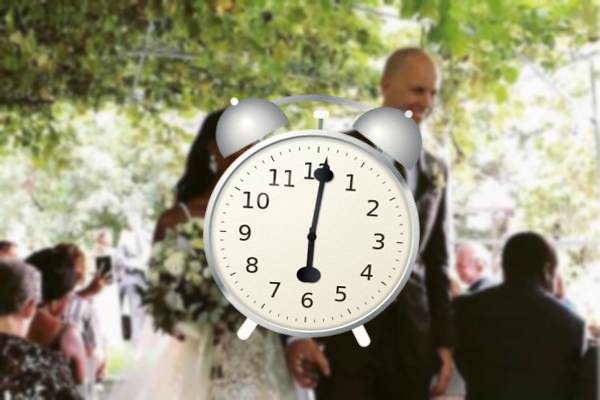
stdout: 6:01
